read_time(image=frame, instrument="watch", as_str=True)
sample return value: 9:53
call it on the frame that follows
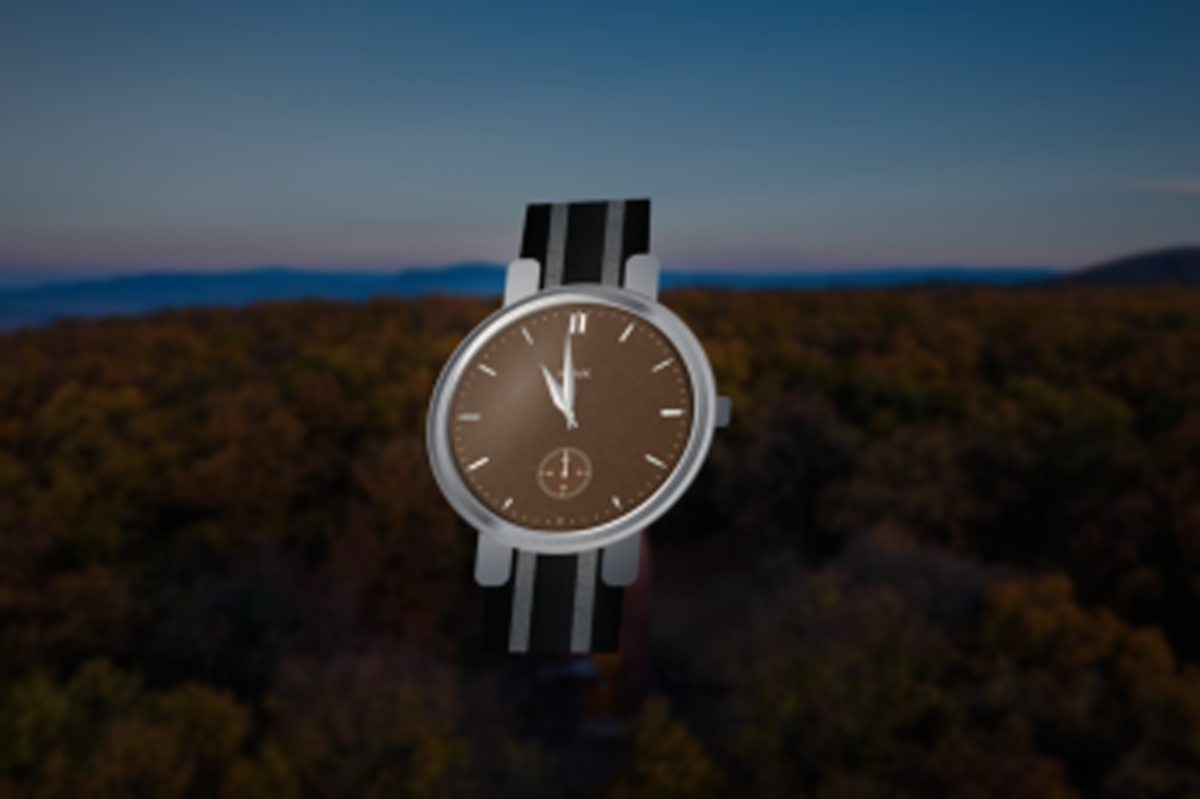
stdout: 10:59
